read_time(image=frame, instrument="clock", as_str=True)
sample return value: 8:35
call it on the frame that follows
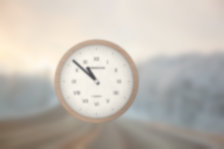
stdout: 10:52
